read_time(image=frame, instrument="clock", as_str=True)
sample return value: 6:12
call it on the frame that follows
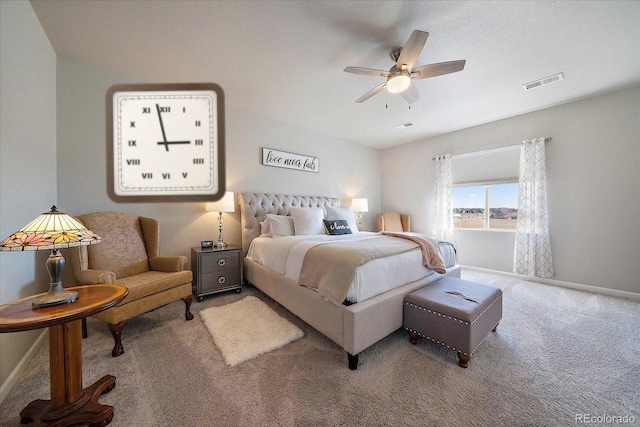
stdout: 2:58
